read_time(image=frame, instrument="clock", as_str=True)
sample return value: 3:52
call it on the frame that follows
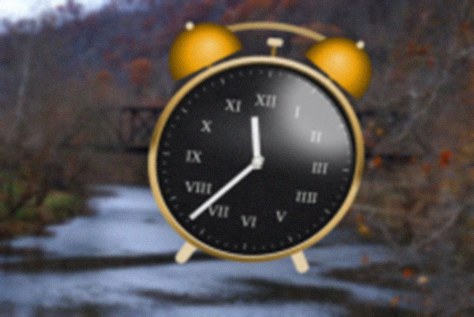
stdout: 11:37
